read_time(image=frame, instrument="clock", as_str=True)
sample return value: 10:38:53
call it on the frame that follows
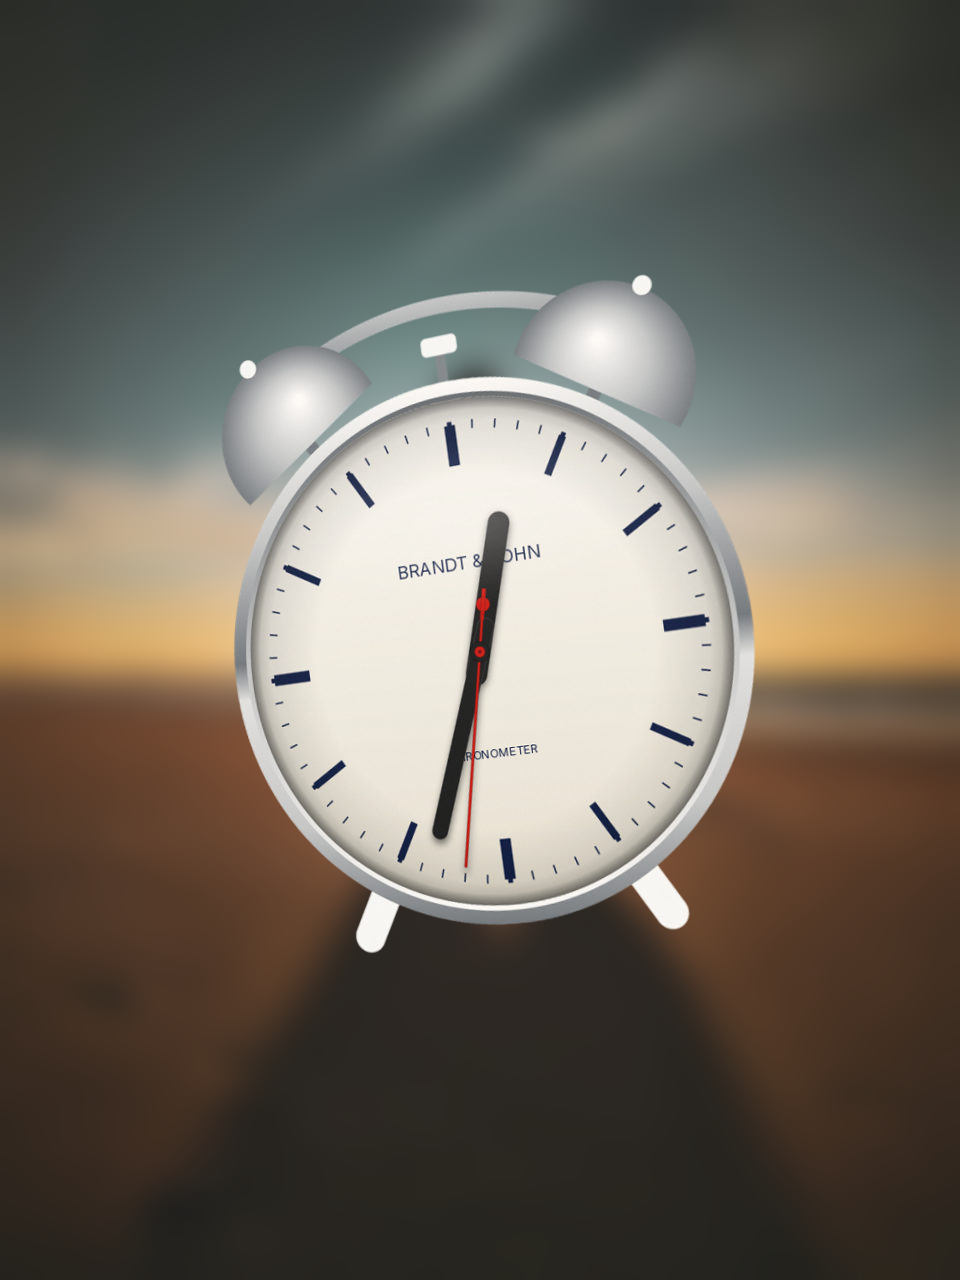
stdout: 12:33:32
